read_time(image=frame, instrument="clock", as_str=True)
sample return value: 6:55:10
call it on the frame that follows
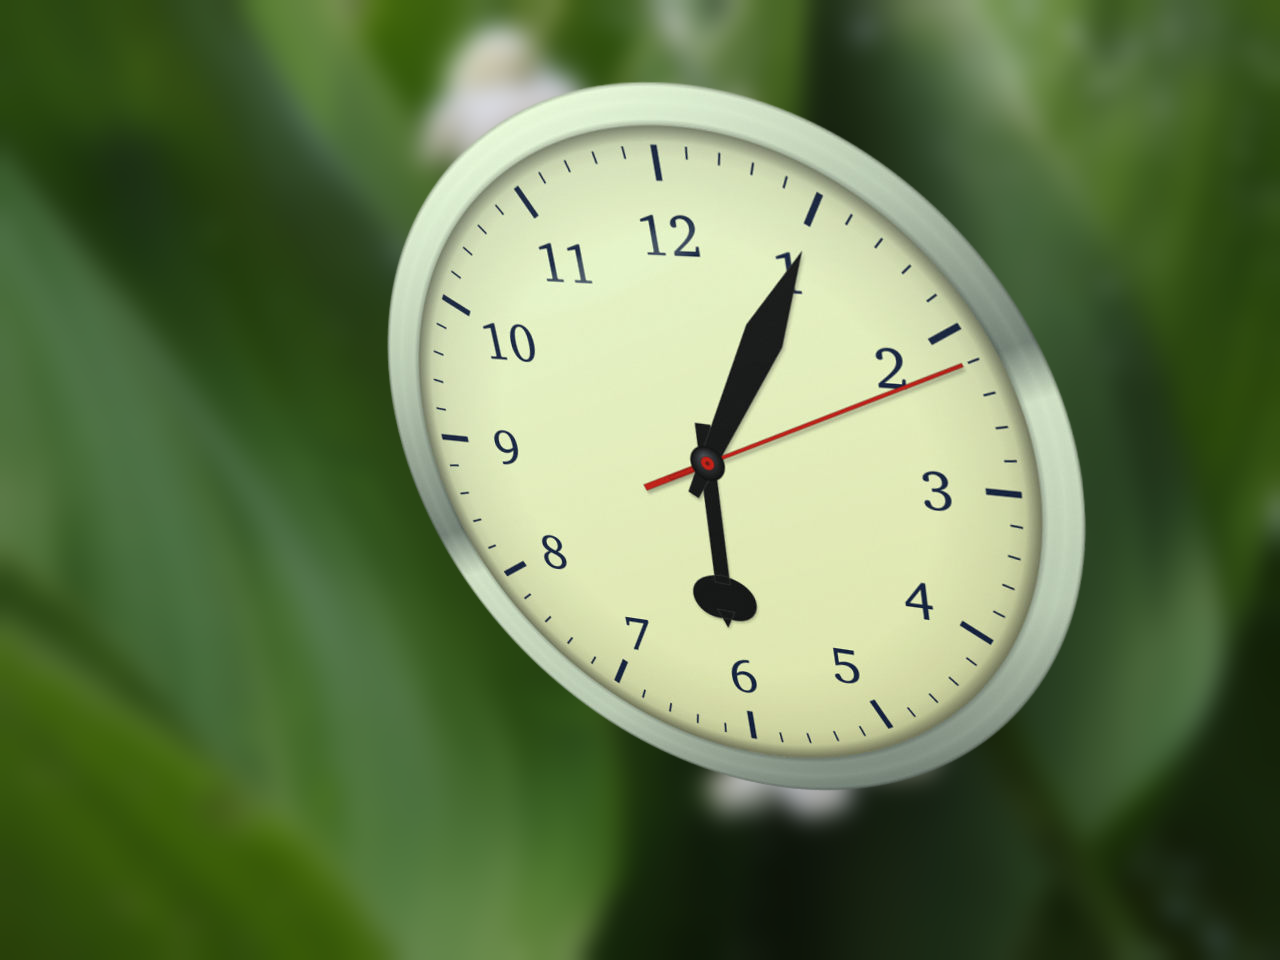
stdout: 6:05:11
